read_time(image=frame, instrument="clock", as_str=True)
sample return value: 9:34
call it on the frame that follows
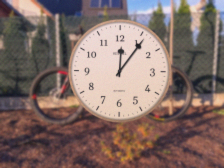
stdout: 12:06
